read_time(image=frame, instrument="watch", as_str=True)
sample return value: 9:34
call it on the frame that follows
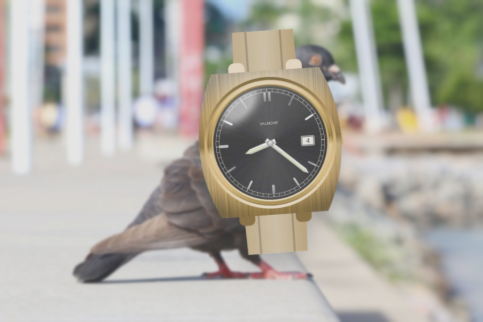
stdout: 8:22
